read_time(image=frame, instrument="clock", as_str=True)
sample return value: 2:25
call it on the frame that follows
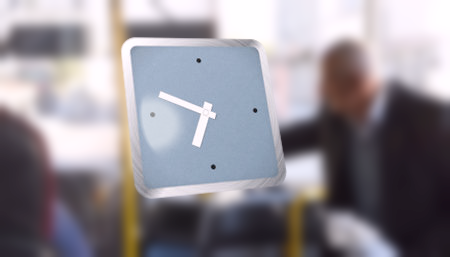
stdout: 6:49
